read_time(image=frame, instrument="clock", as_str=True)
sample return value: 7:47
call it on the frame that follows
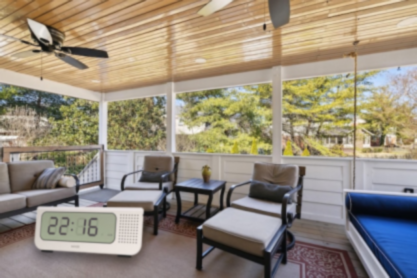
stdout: 22:16
